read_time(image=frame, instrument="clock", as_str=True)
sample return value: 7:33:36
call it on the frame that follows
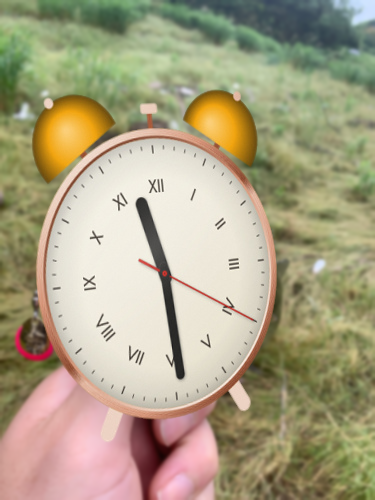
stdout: 11:29:20
